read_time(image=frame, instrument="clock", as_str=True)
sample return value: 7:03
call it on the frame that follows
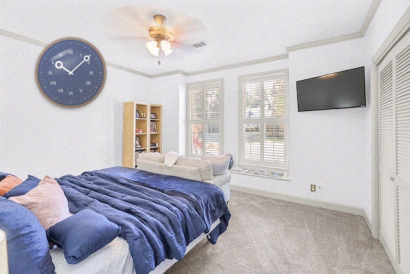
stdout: 10:08
